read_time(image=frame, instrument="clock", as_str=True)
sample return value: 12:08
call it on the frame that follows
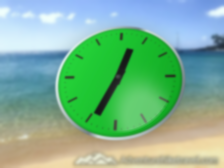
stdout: 12:34
